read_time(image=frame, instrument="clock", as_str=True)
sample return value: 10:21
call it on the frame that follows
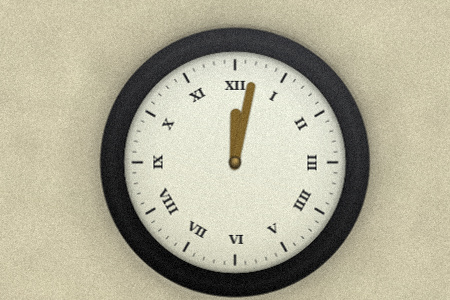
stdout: 12:02
